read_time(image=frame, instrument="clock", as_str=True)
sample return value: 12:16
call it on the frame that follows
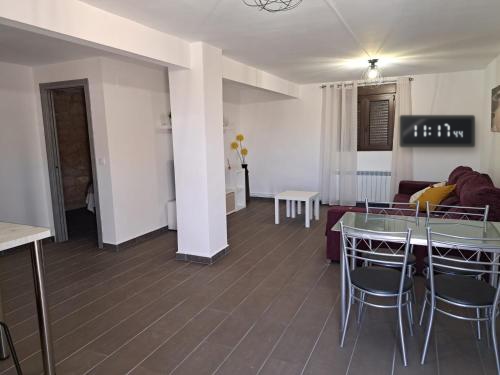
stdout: 11:17
